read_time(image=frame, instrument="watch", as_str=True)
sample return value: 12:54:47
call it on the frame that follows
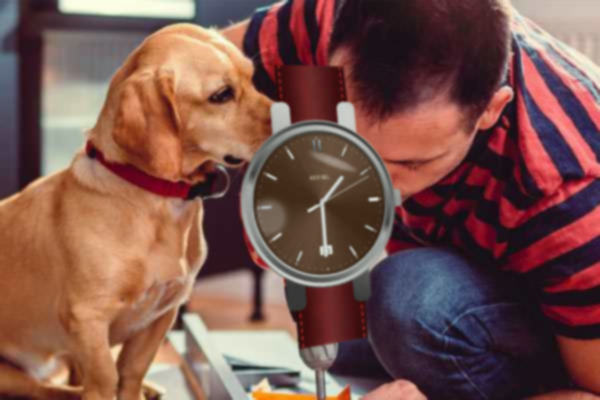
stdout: 1:30:11
